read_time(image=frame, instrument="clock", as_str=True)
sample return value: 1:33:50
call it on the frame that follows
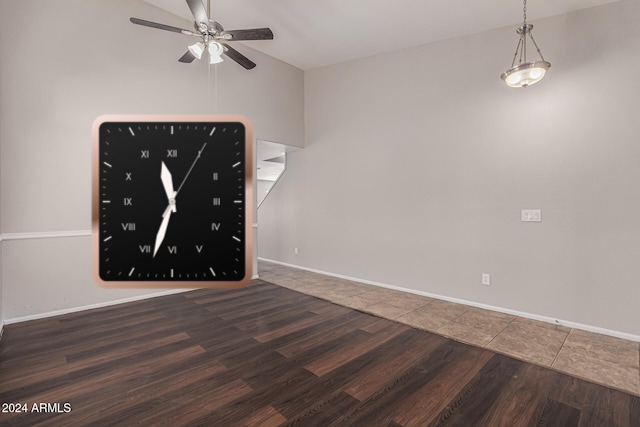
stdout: 11:33:05
